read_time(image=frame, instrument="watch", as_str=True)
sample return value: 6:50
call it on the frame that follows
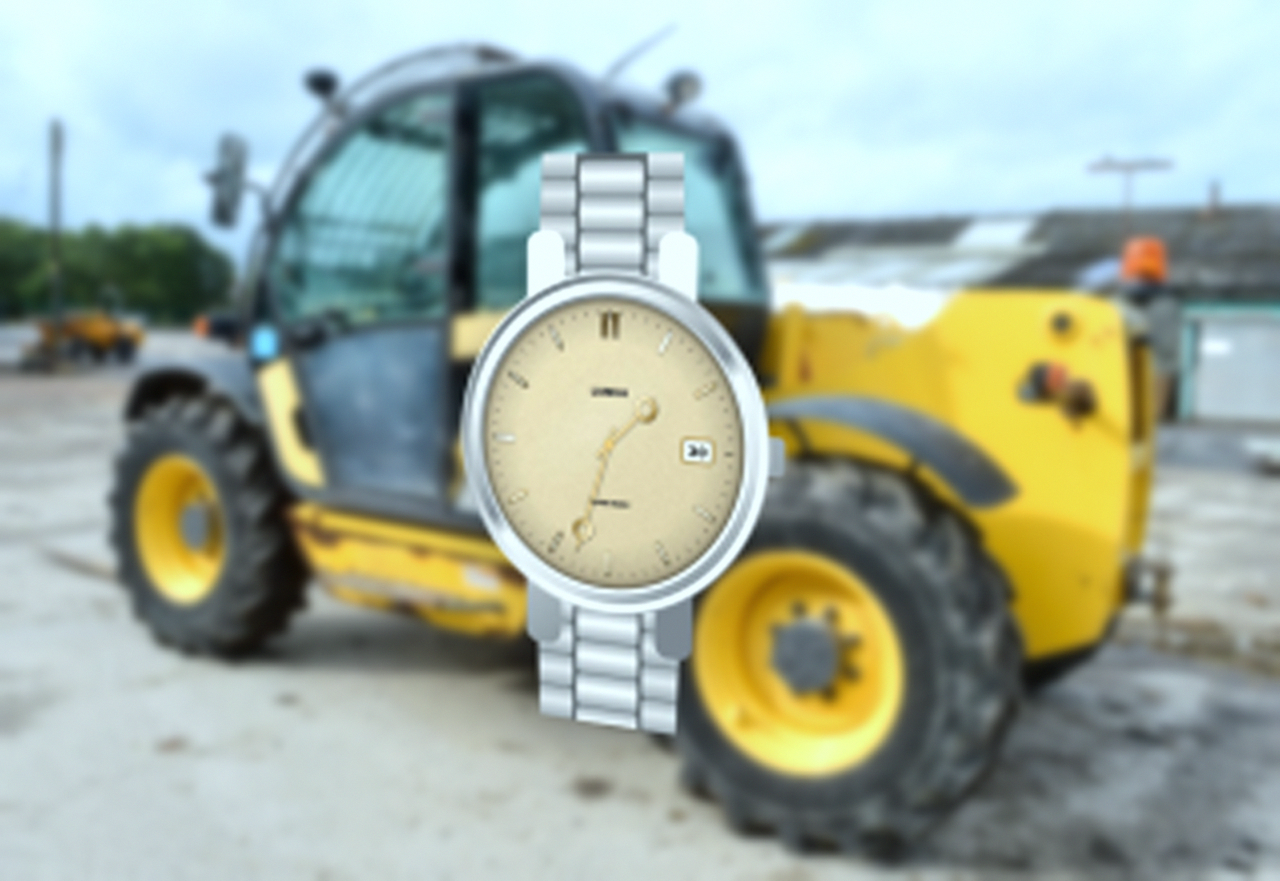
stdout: 1:33
